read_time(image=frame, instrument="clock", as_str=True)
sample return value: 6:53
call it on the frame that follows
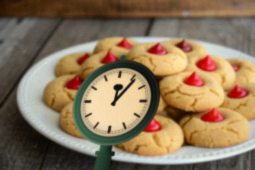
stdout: 12:06
